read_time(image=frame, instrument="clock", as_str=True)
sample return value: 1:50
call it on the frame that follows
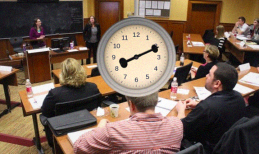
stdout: 8:11
